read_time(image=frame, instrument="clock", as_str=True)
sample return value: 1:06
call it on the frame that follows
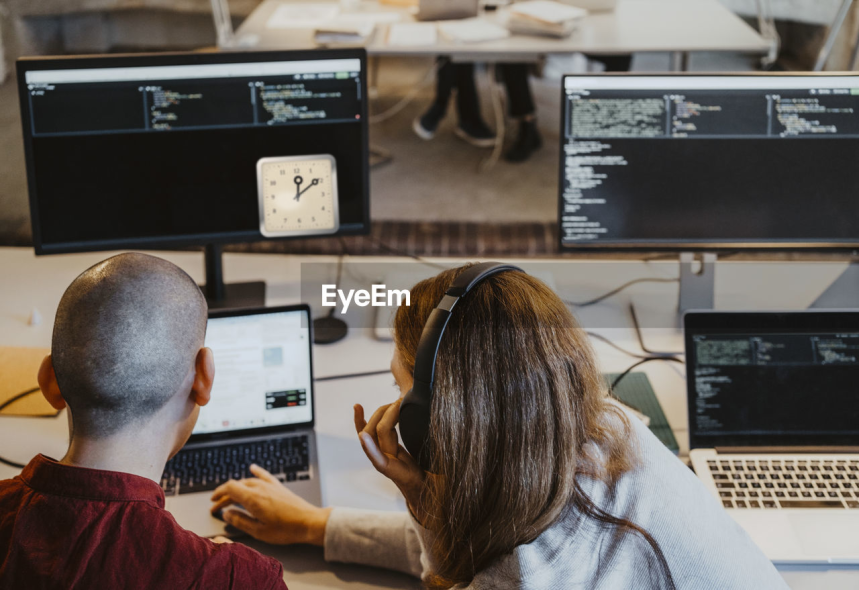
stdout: 12:09
